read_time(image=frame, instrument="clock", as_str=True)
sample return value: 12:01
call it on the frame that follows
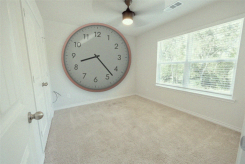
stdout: 8:23
